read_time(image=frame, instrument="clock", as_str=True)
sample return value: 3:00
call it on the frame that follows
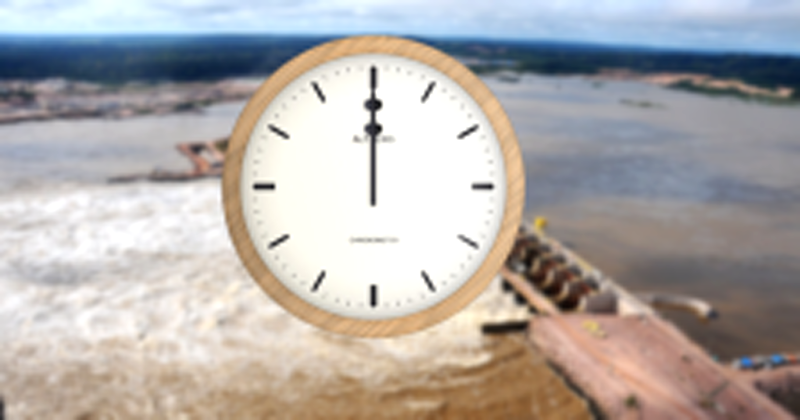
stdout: 12:00
